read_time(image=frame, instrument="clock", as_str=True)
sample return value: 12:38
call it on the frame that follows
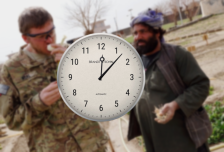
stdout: 12:07
